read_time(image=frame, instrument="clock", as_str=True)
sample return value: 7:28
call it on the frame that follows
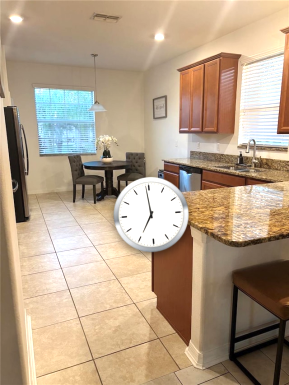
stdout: 6:59
